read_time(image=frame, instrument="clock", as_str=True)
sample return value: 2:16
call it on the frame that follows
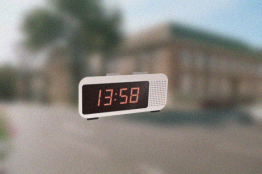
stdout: 13:58
